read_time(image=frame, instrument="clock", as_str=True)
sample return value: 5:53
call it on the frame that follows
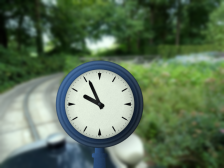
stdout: 9:56
